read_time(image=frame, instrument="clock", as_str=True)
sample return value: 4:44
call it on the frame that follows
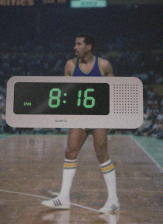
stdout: 8:16
